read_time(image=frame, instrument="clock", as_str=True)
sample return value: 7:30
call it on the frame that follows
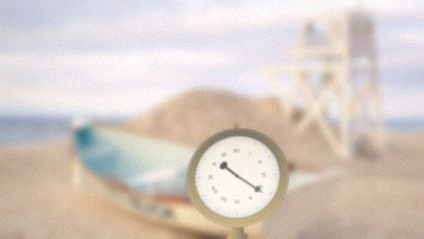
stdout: 10:21
